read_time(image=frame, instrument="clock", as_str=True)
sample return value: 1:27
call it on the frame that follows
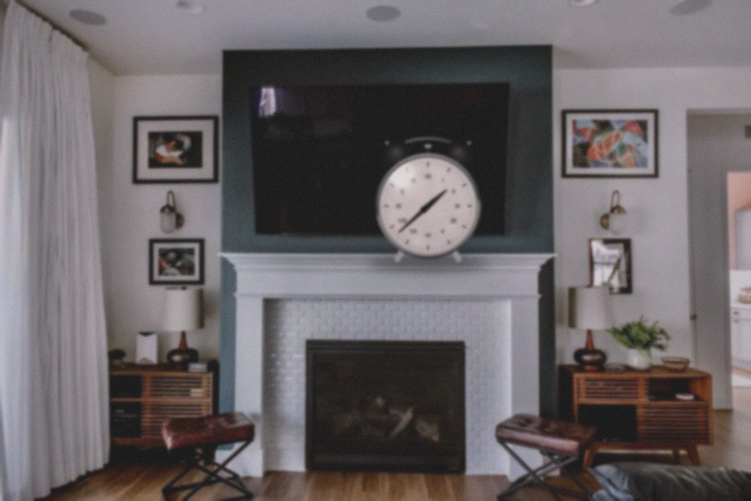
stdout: 1:38
